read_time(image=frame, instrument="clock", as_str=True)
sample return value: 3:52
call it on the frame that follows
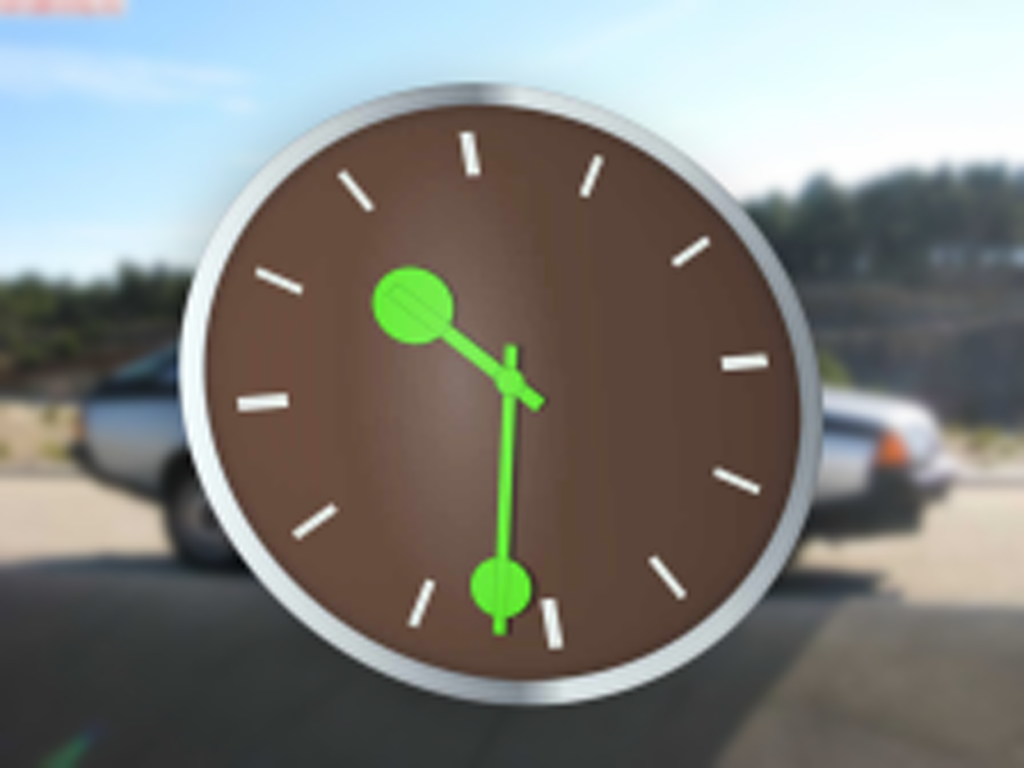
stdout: 10:32
